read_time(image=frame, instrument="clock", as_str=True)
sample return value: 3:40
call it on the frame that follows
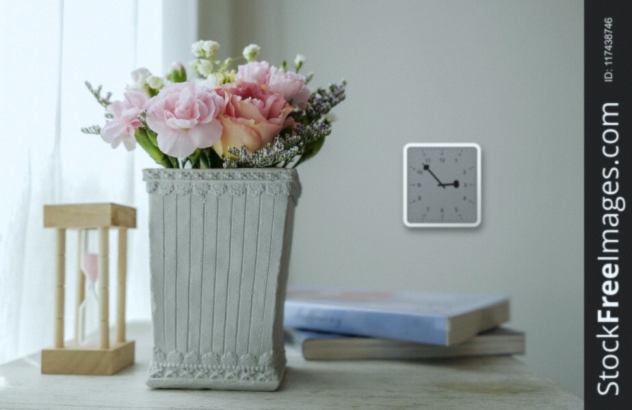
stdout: 2:53
